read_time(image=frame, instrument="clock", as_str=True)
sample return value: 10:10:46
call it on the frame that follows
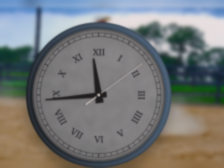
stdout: 11:44:09
